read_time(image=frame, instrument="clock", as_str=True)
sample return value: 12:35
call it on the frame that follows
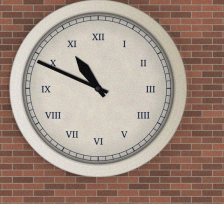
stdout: 10:49
